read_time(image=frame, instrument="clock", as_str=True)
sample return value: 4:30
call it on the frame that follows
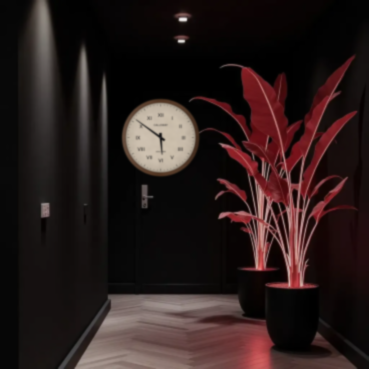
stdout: 5:51
